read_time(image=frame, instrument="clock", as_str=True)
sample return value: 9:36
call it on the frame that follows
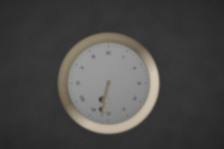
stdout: 6:32
